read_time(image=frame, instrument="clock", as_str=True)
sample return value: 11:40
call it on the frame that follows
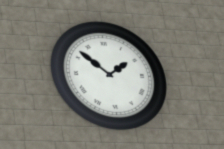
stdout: 1:52
